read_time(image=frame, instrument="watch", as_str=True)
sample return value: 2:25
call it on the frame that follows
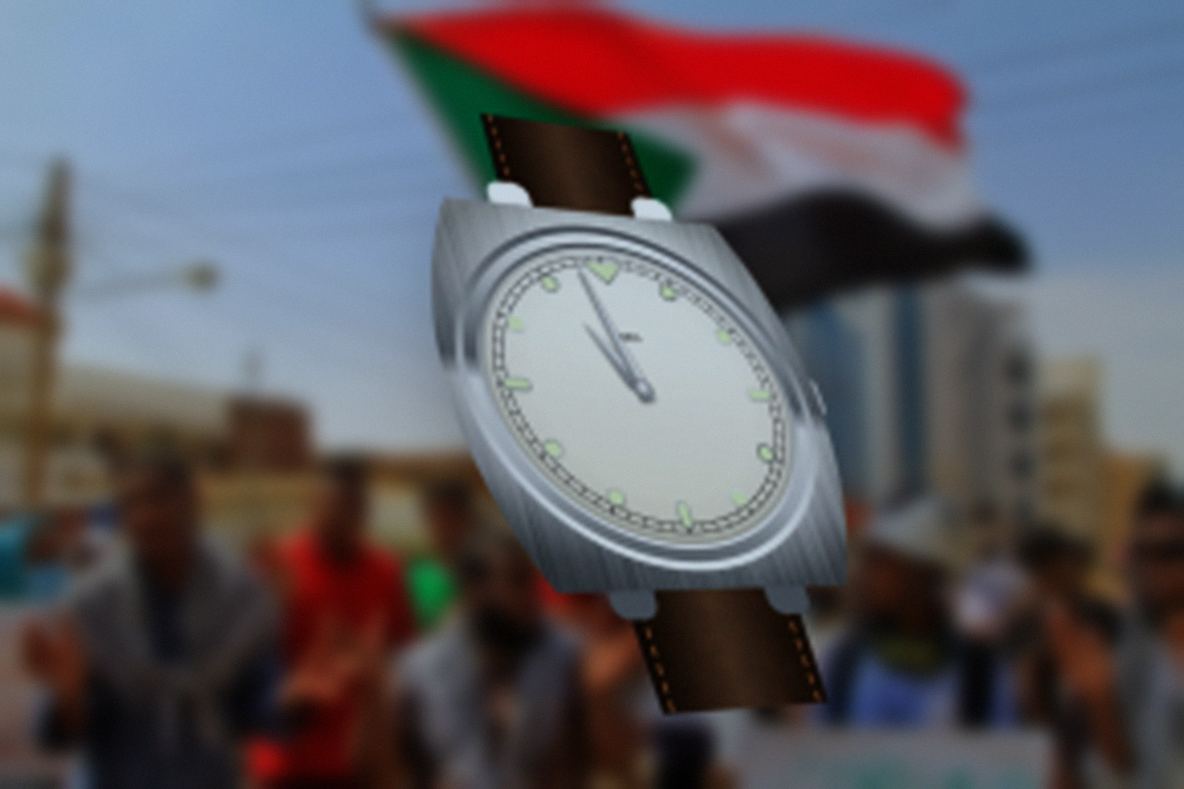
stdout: 10:58
